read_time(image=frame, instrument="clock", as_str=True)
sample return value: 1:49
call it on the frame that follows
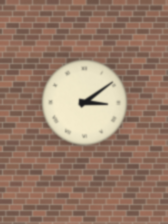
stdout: 3:09
